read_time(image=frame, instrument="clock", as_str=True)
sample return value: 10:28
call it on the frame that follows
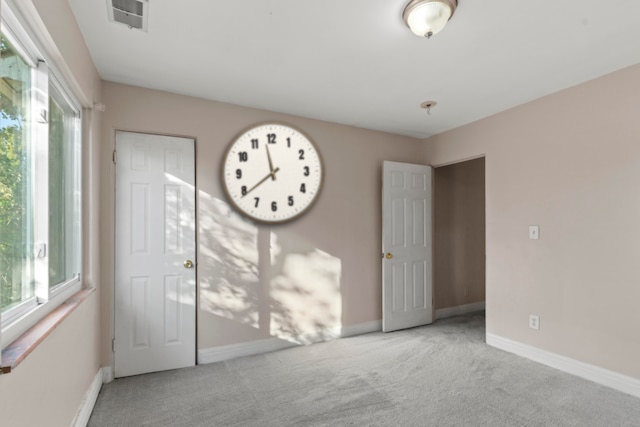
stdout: 11:39
